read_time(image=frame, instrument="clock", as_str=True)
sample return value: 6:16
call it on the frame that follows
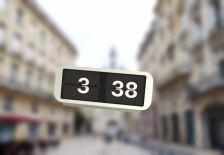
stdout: 3:38
